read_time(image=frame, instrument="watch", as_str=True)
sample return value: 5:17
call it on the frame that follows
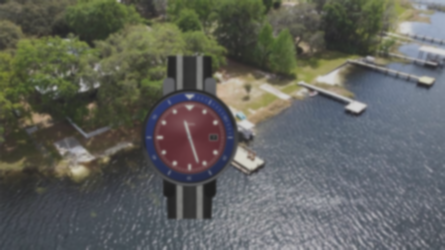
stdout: 11:27
